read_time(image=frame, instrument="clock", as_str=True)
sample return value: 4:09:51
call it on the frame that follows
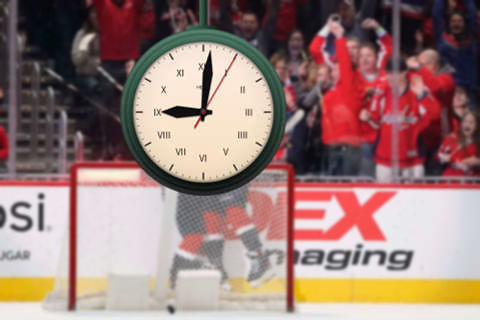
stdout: 9:01:05
